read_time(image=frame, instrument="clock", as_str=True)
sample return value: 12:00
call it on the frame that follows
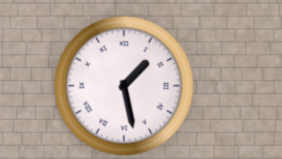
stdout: 1:28
